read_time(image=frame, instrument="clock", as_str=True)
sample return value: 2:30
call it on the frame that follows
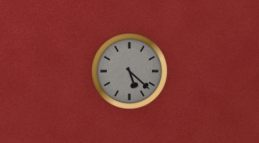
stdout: 5:22
